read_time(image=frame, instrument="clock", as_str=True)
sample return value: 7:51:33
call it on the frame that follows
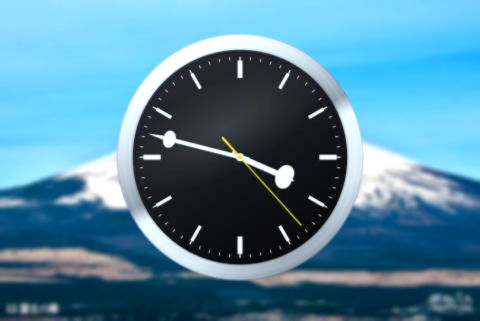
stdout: 3:47:23
